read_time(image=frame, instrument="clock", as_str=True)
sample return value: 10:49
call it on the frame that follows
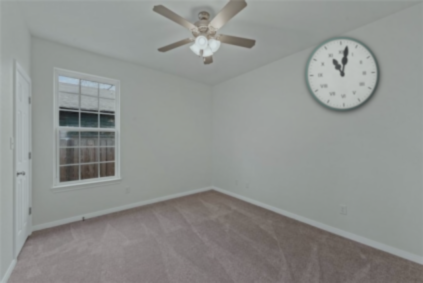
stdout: 11:02
